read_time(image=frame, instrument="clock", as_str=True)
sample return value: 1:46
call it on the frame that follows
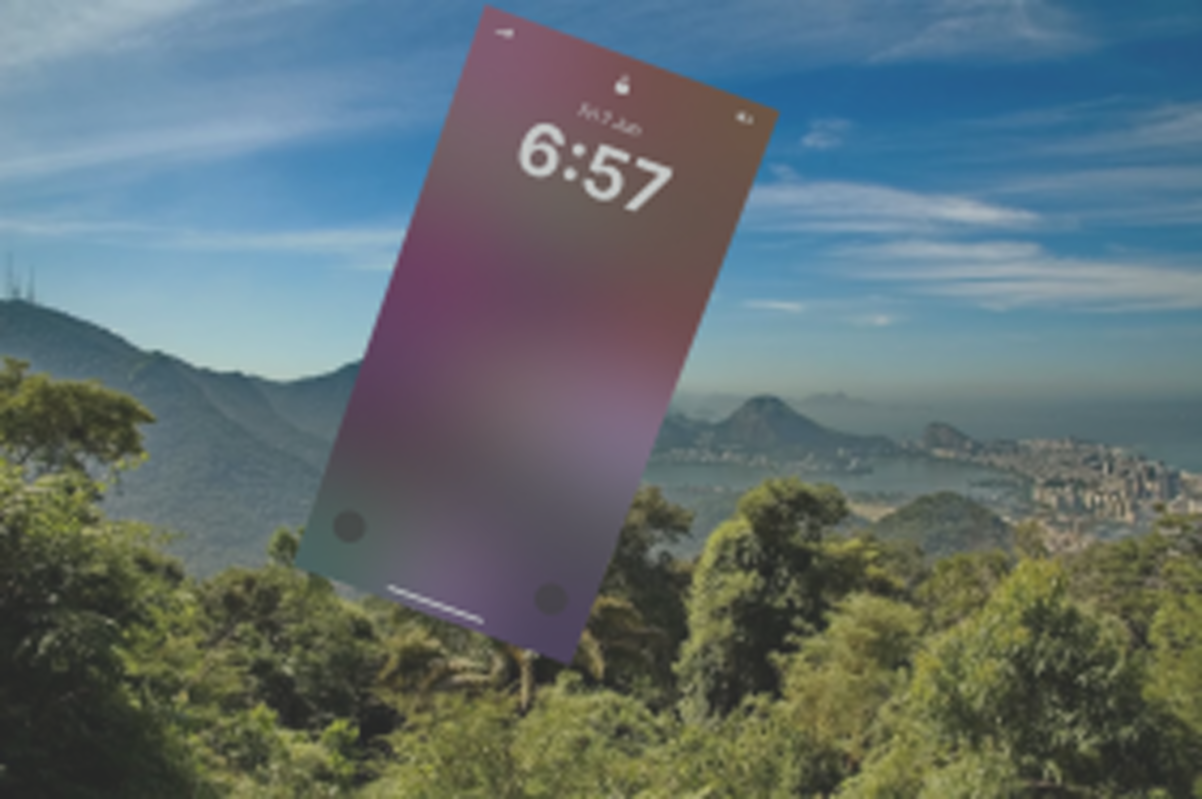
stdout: 6:57
